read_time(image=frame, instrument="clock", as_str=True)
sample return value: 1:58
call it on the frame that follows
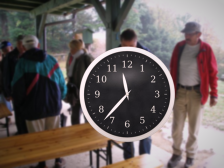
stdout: 11:37
